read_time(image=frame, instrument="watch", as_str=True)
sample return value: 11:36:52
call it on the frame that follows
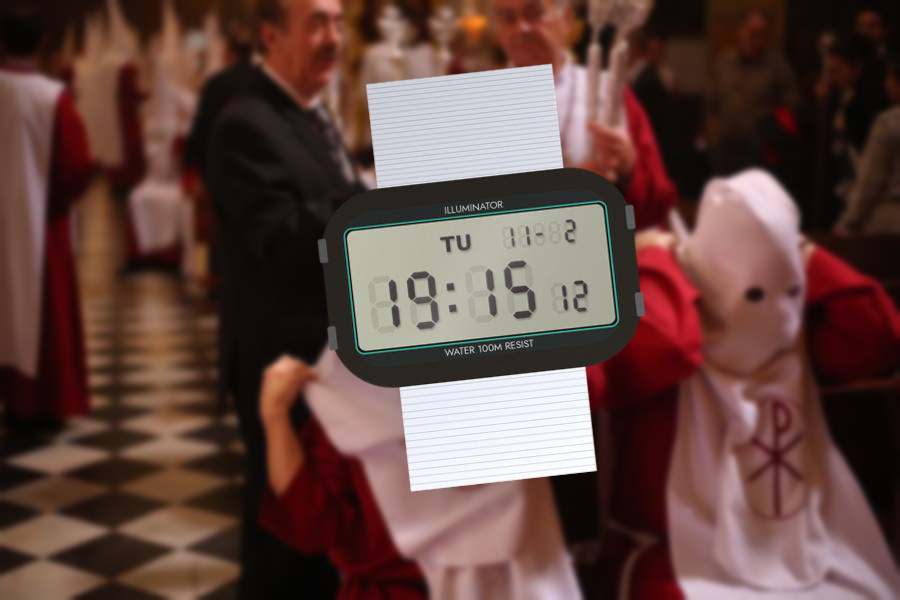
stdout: 19:15:12
